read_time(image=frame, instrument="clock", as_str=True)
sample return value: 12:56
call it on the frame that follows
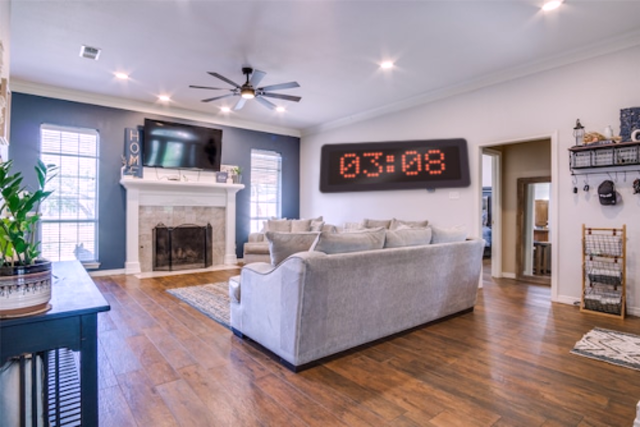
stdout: 3:08
